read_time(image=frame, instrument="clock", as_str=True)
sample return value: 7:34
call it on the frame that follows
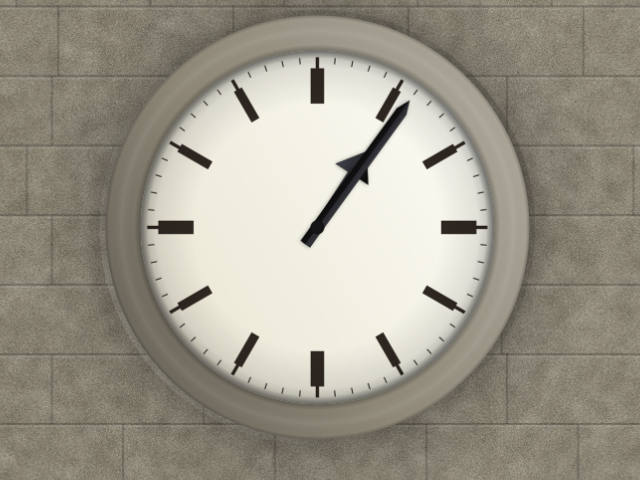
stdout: 1:06
